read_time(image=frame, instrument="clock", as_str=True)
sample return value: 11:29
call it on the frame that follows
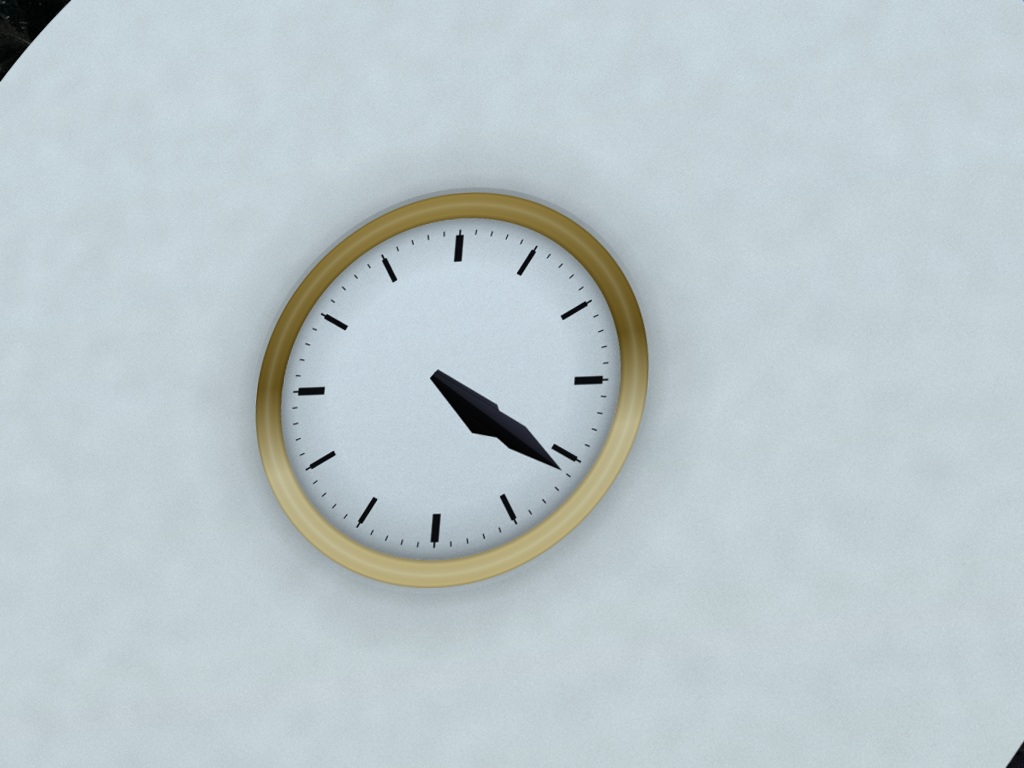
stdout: 4:21
